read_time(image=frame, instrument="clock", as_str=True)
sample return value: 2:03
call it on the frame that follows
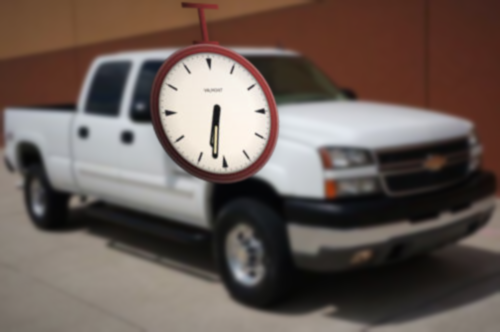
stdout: 6:32
